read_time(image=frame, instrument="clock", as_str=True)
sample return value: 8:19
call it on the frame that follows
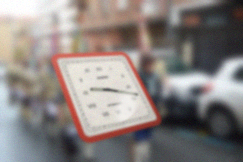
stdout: 9:18
